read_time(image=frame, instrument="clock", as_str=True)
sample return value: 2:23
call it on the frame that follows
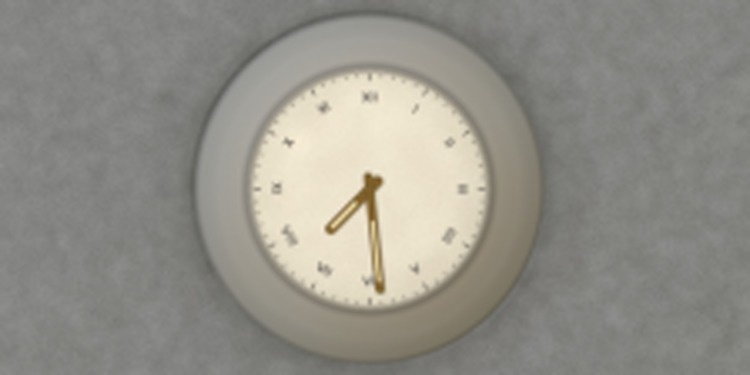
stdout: 7:29
